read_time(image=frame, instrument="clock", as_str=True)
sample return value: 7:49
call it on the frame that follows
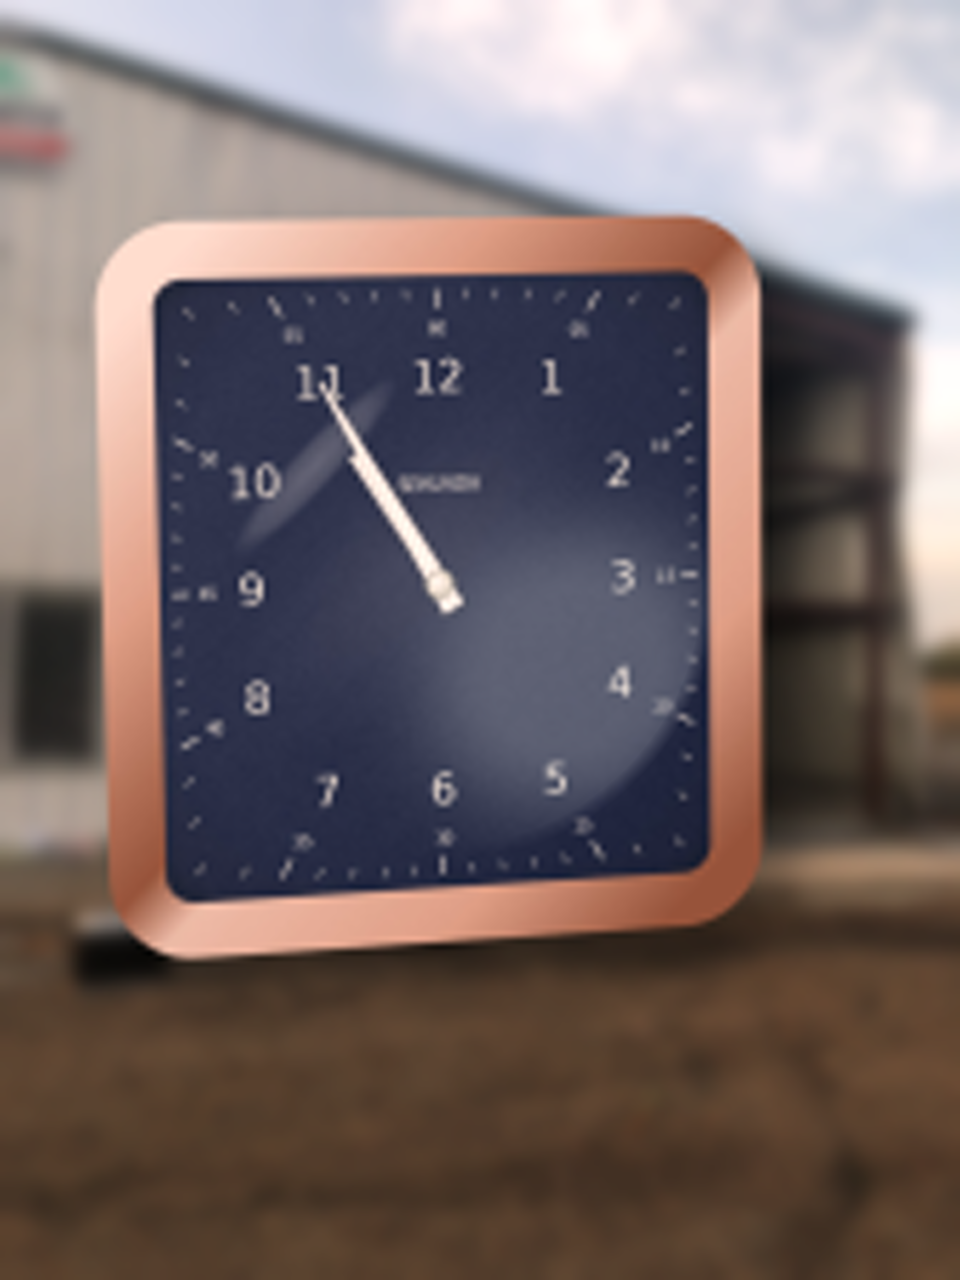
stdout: 10:55
